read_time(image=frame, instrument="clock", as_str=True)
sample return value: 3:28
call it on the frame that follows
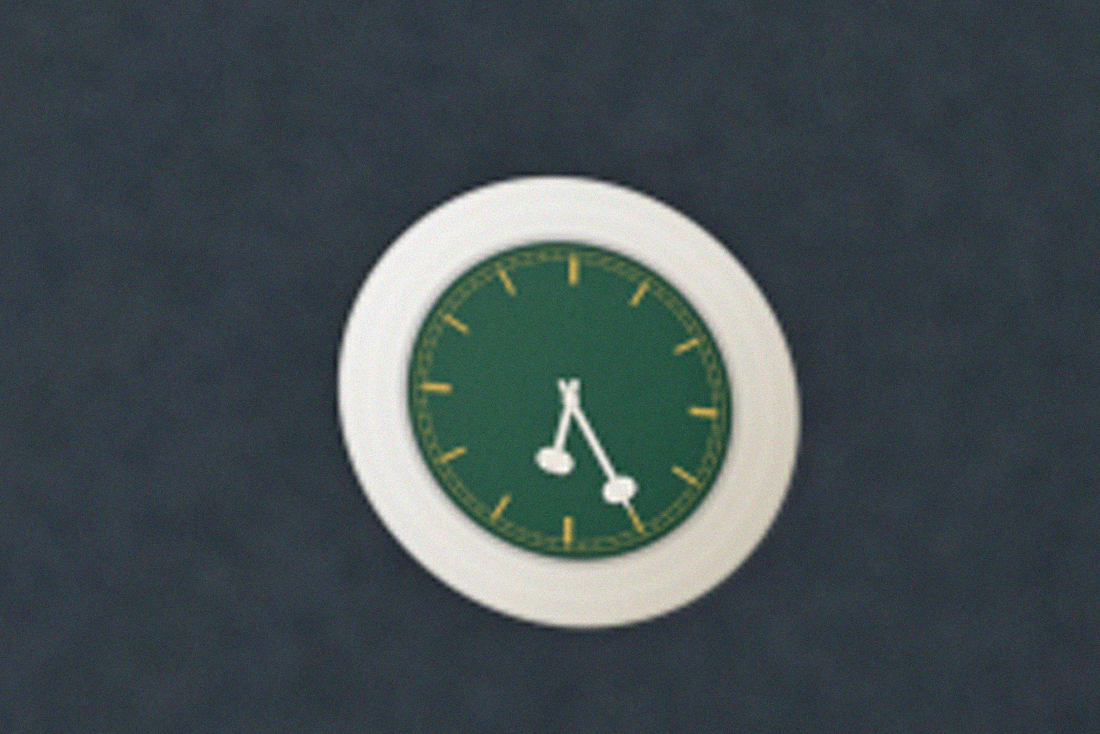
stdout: 6:25
